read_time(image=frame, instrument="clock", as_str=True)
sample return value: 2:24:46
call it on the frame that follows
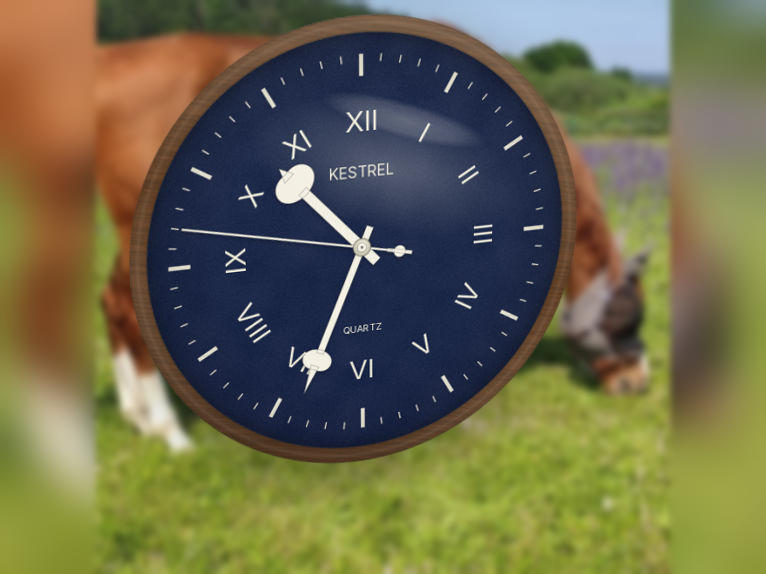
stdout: 10:33:47
